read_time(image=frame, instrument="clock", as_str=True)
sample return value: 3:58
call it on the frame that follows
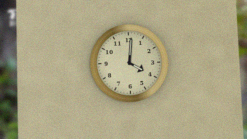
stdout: 4:01
